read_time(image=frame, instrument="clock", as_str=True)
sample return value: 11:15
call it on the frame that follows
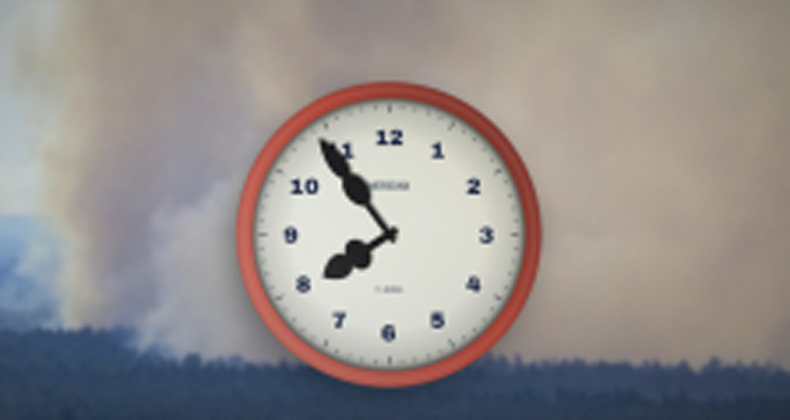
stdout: 7:54
